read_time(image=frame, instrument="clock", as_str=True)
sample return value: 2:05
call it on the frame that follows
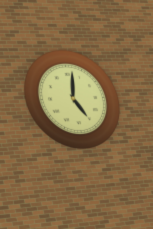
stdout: 5:02
